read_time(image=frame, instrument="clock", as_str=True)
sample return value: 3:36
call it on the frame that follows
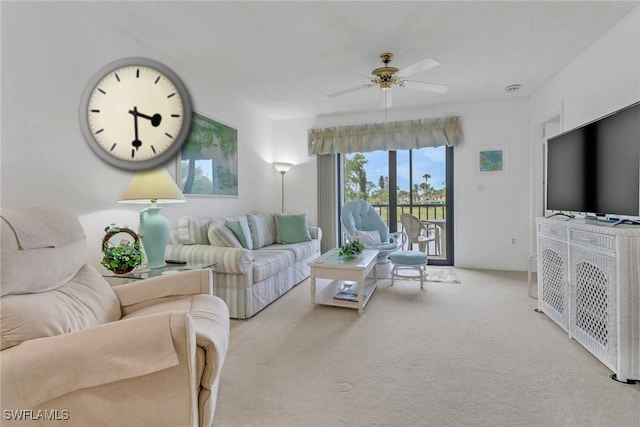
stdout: 3:29
